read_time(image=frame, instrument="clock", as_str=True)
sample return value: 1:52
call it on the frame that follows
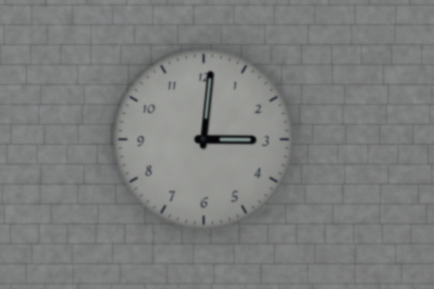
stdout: 3:01
